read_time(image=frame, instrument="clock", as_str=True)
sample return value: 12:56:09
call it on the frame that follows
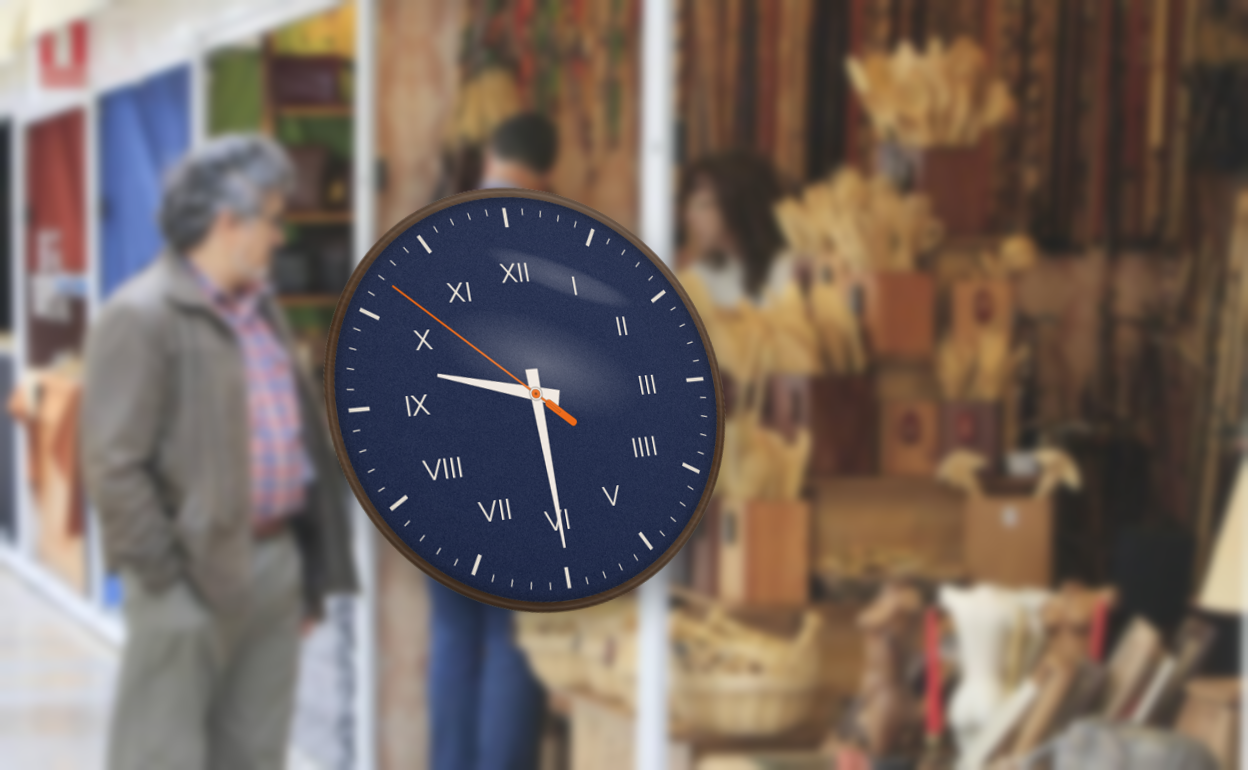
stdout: 9:29:52
